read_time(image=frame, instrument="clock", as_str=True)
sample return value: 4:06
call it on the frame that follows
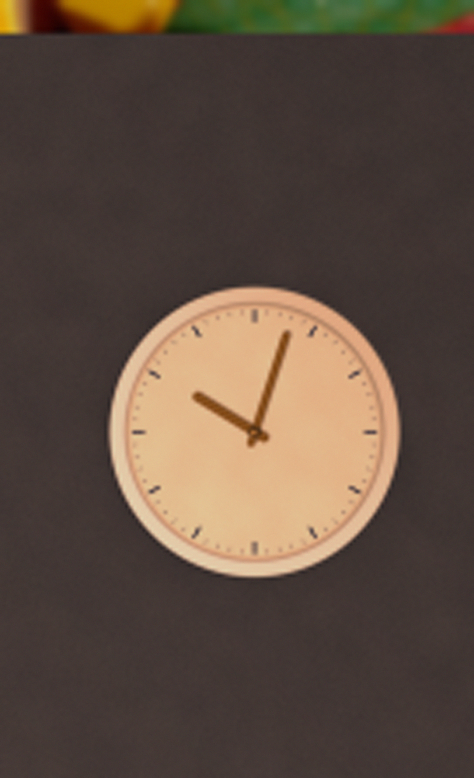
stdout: 10:03
